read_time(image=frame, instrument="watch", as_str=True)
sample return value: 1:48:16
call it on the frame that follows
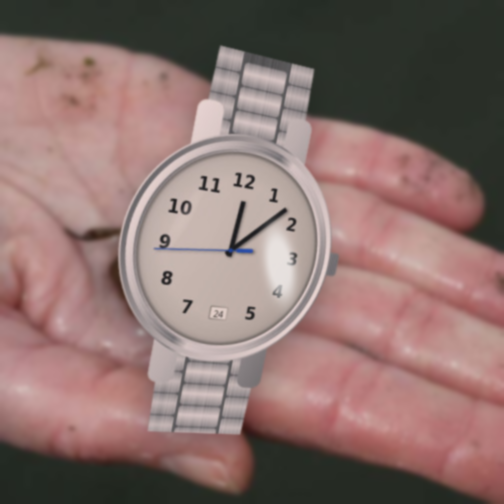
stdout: 12:07:44
